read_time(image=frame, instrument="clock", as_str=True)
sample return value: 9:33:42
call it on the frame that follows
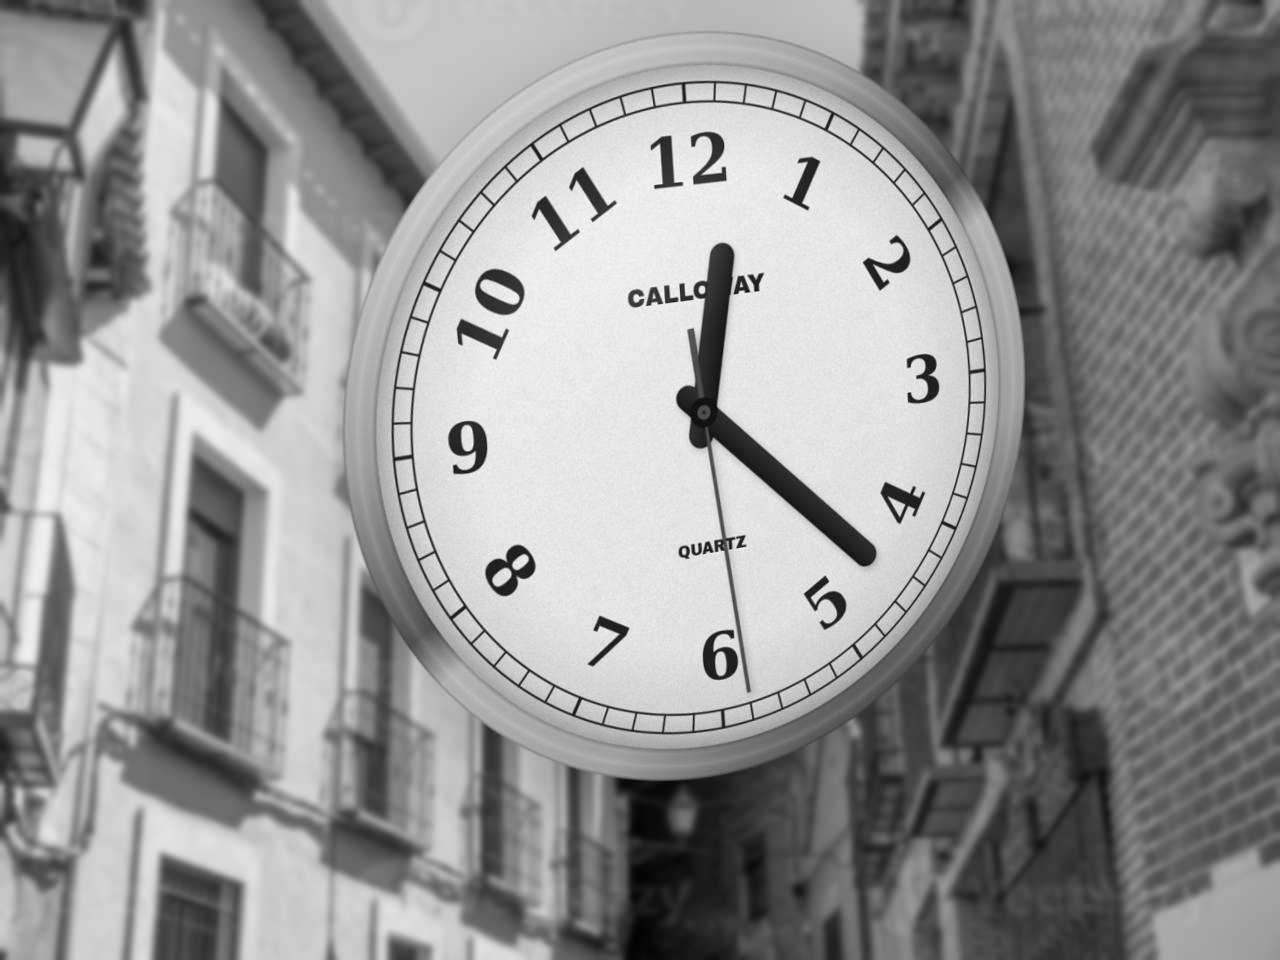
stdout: 12:22:29
